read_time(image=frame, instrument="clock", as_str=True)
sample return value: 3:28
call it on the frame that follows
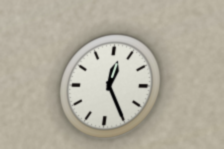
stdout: 12:25
